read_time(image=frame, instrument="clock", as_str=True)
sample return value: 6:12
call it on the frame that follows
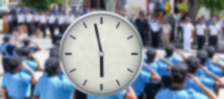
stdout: 5:58
